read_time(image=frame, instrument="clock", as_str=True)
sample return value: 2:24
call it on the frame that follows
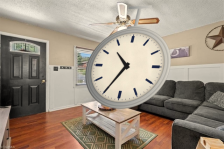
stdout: 10:35
